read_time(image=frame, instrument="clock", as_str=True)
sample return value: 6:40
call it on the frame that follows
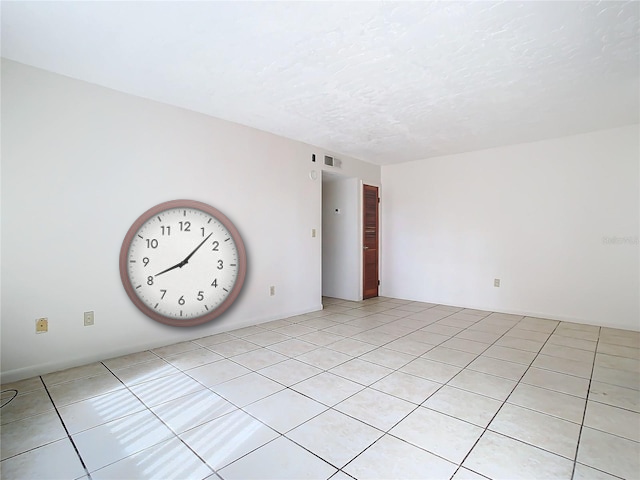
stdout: 8:07
